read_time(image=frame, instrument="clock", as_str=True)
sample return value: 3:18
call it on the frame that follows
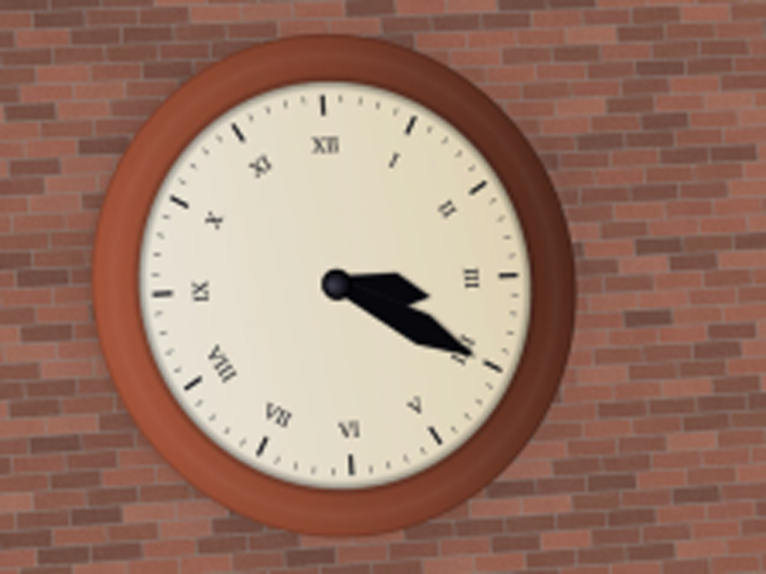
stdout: 3:20
